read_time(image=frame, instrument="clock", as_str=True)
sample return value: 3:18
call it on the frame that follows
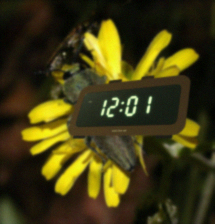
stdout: 12:01
